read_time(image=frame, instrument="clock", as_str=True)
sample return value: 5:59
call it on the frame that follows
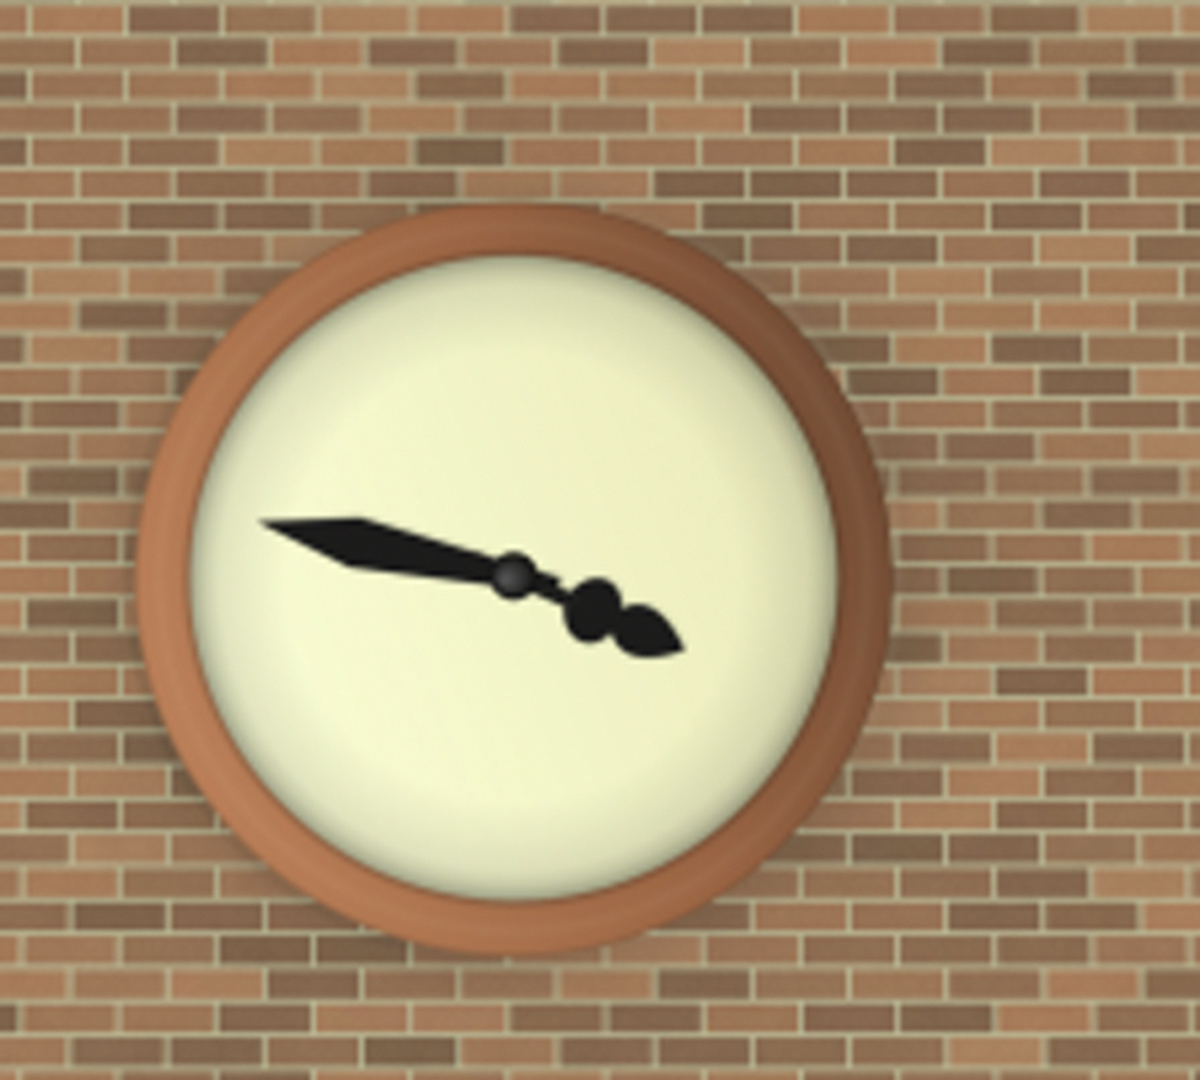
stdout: 3:47
